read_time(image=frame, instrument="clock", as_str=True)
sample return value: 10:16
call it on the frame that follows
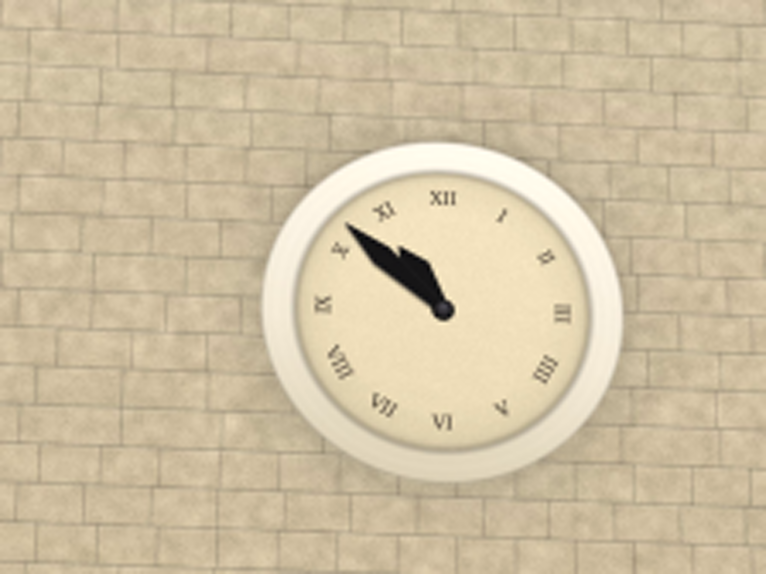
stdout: 10:52
